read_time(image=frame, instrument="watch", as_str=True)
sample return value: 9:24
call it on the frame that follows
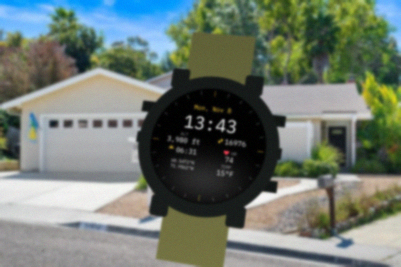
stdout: 13:43
